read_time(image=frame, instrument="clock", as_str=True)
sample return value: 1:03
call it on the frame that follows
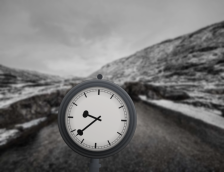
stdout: 9:38
